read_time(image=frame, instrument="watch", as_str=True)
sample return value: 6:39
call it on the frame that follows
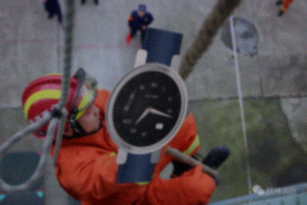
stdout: 7:17
